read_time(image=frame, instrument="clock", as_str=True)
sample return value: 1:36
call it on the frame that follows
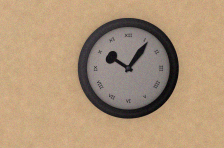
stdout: 10:06
